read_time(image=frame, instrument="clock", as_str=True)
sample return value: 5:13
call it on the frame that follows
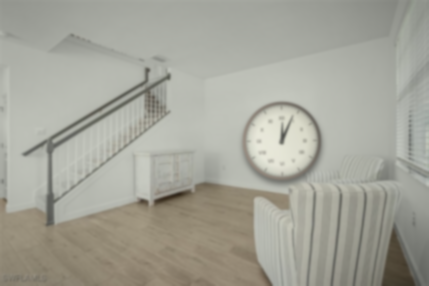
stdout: 12:04
